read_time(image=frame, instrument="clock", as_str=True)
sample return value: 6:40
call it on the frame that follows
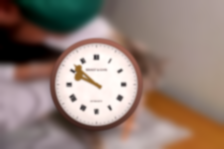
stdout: 9:52
